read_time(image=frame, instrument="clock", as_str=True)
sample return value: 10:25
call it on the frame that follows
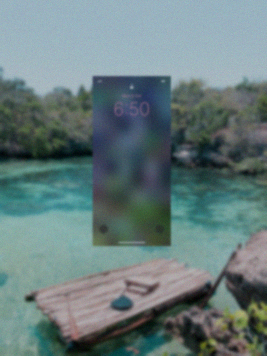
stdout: 6:50
